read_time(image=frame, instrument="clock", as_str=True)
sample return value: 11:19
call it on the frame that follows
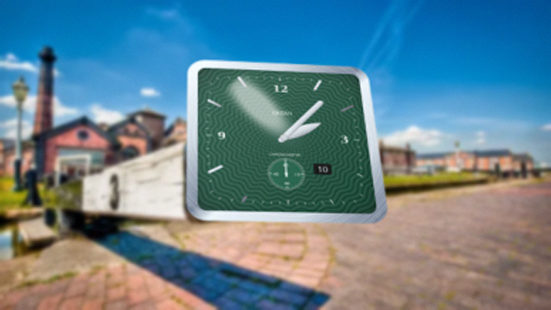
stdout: 2:07
